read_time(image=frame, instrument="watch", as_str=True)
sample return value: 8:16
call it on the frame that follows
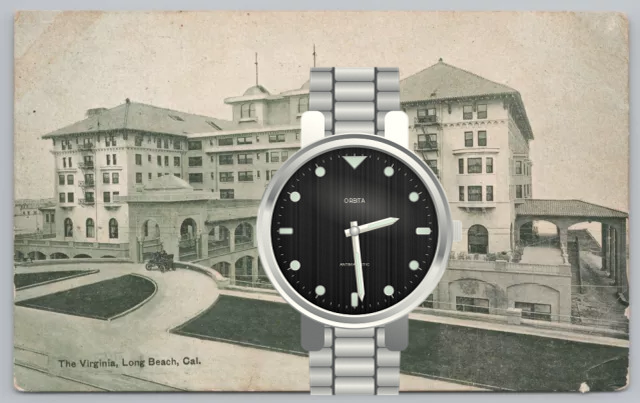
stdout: 2:29
